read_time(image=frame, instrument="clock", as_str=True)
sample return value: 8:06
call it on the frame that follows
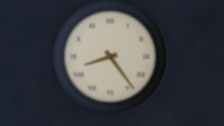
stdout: 8:24
